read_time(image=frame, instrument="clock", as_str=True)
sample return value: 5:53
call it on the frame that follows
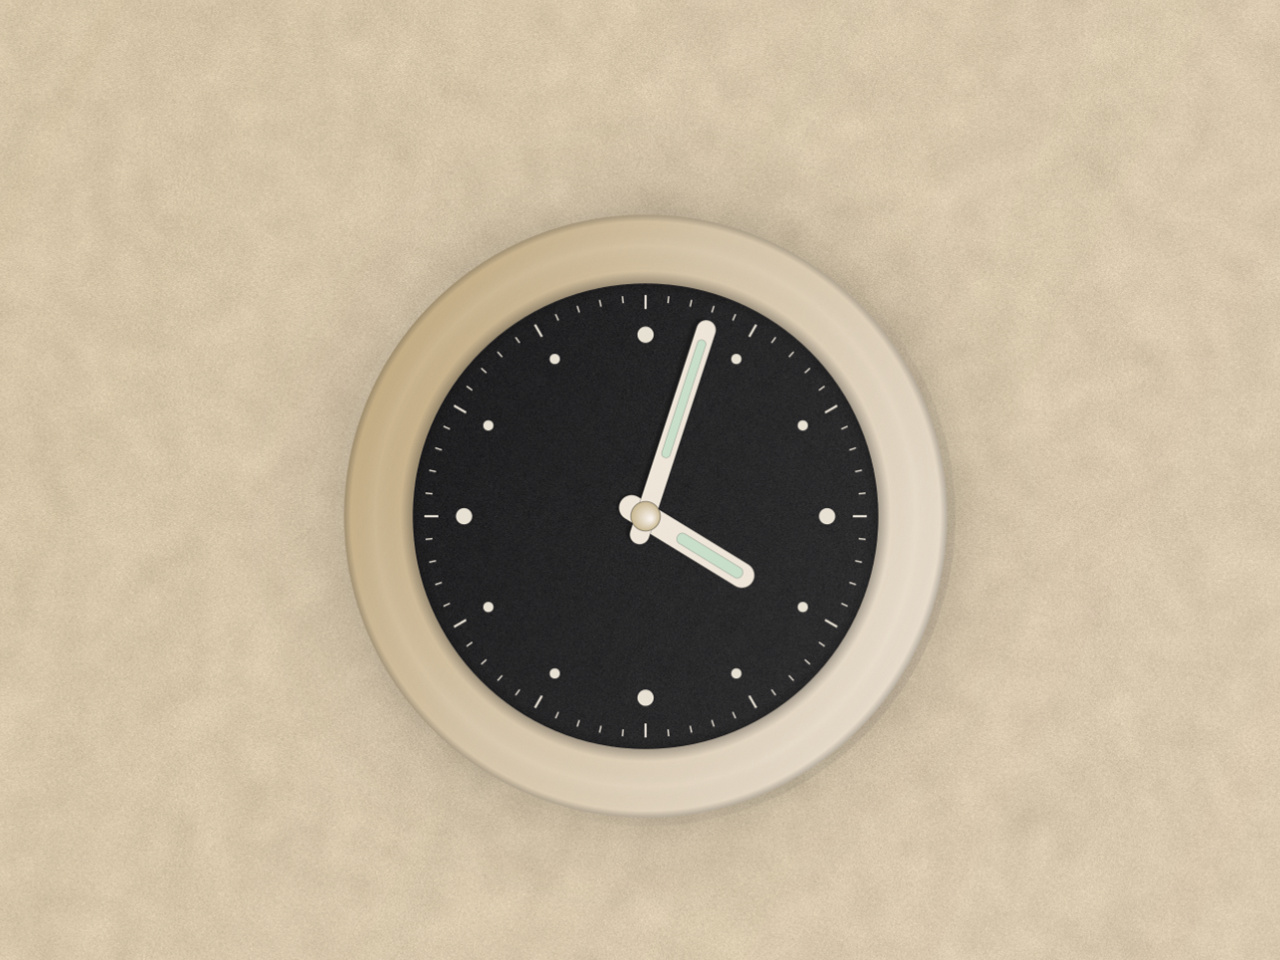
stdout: 4:03
